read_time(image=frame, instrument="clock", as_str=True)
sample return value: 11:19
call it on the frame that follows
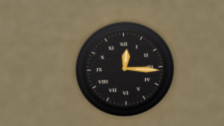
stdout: 12:16
